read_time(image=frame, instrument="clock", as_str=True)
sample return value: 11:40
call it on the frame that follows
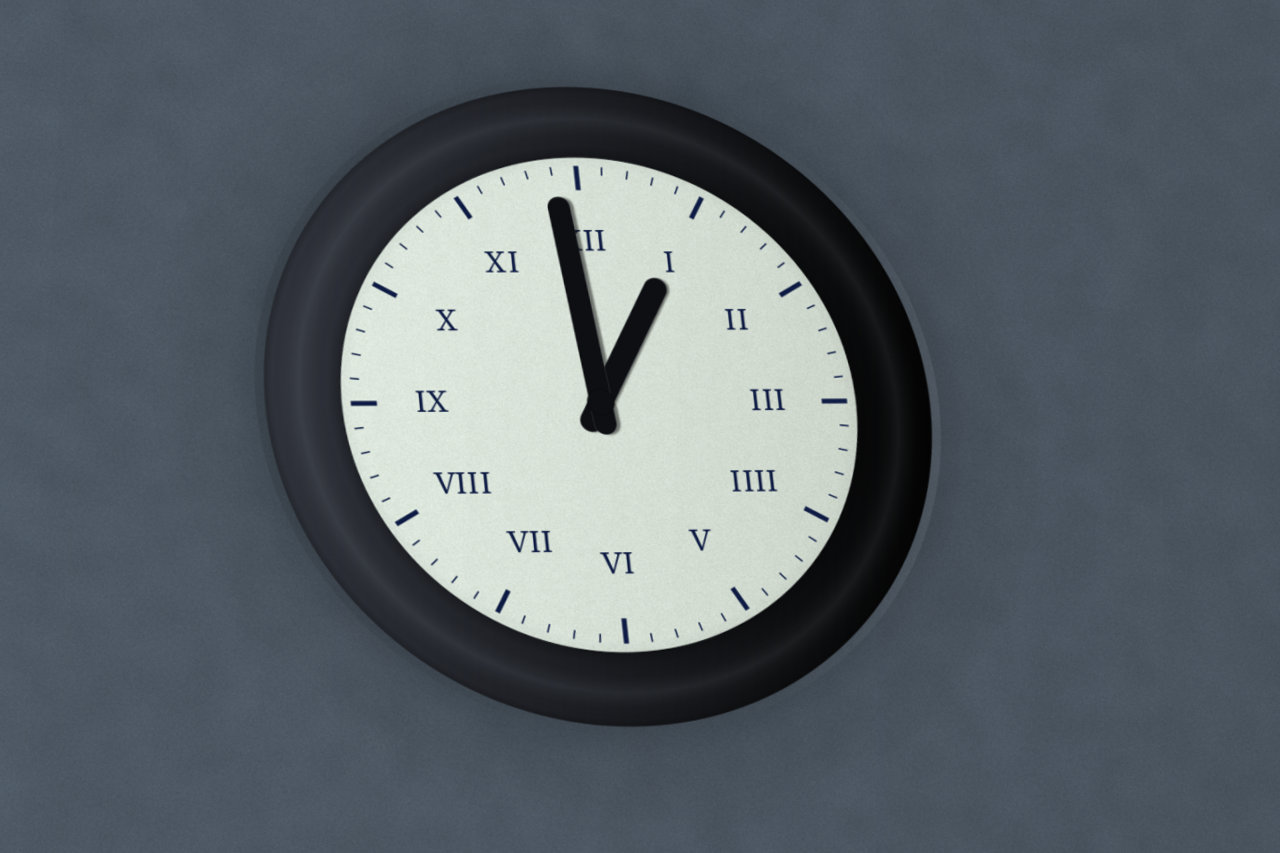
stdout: 12:59
